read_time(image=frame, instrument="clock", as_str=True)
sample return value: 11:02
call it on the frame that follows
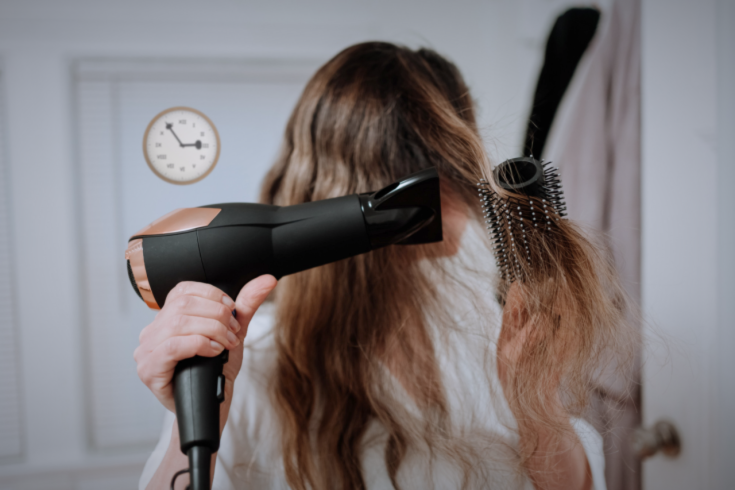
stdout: 2:54
